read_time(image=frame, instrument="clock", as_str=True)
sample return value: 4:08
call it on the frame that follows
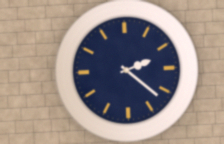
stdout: 2:22
